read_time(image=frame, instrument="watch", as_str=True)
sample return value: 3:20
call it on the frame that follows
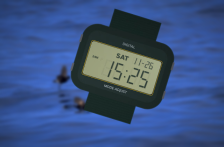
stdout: 15:25
